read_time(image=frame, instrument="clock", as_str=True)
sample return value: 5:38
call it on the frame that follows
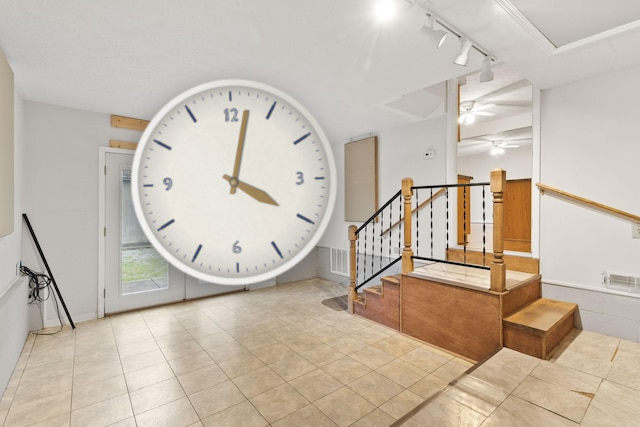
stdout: 4:02
